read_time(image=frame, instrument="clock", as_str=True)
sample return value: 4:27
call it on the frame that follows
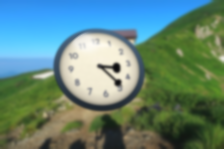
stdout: 3:24
